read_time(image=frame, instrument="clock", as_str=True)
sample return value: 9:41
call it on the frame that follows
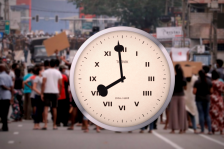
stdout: 7:59
